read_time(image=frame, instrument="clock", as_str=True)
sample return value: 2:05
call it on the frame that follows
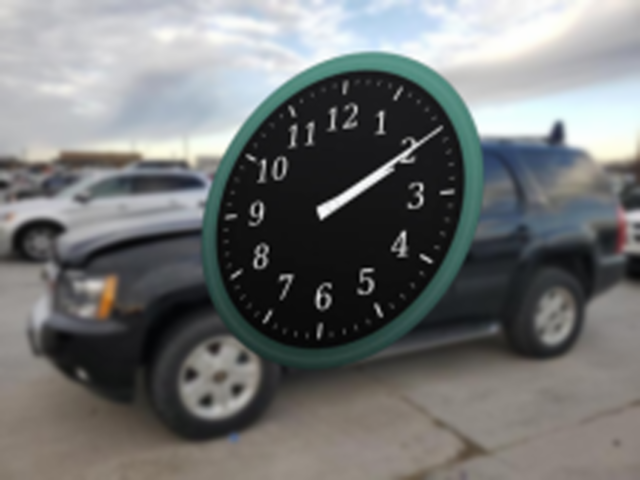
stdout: 2:10
